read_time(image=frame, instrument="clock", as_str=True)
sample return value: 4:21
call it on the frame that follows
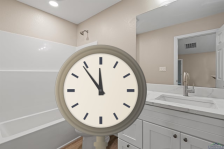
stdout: 11:54
